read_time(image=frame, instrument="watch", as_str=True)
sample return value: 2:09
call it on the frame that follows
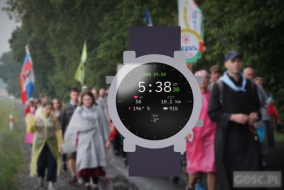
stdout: 5:38
